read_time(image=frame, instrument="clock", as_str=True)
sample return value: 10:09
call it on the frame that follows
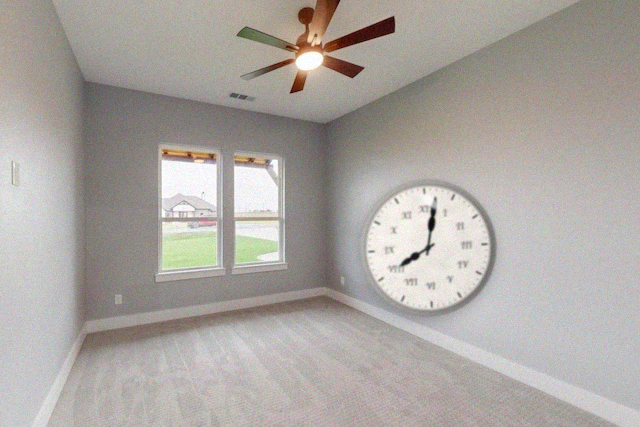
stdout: 8:02
